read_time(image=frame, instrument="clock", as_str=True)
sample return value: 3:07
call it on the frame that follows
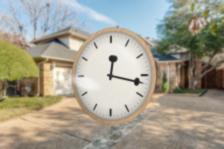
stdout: 12:17
